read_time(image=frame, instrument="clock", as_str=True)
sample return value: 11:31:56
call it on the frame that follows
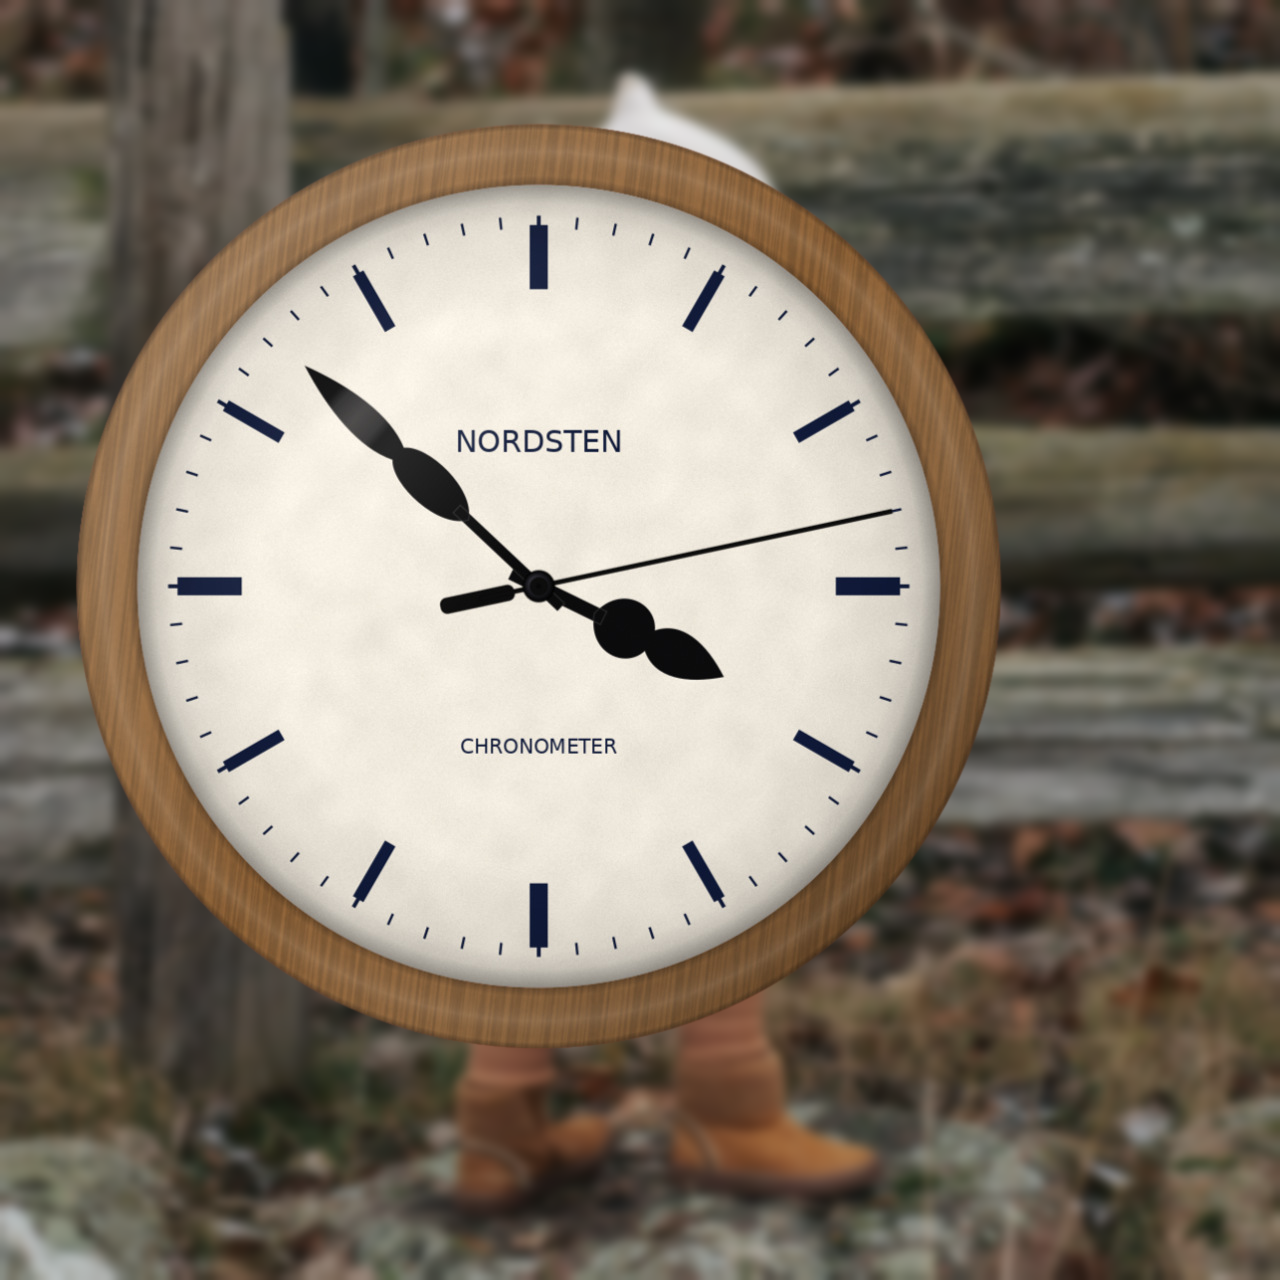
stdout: 3:52:13
